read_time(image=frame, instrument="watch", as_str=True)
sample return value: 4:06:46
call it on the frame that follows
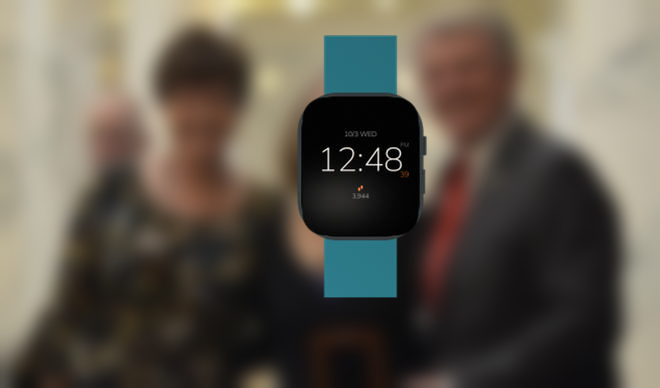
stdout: 12:48:39
